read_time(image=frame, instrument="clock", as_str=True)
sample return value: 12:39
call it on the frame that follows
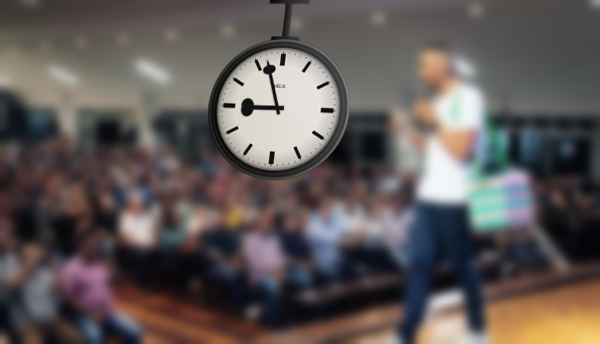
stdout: 8:57
